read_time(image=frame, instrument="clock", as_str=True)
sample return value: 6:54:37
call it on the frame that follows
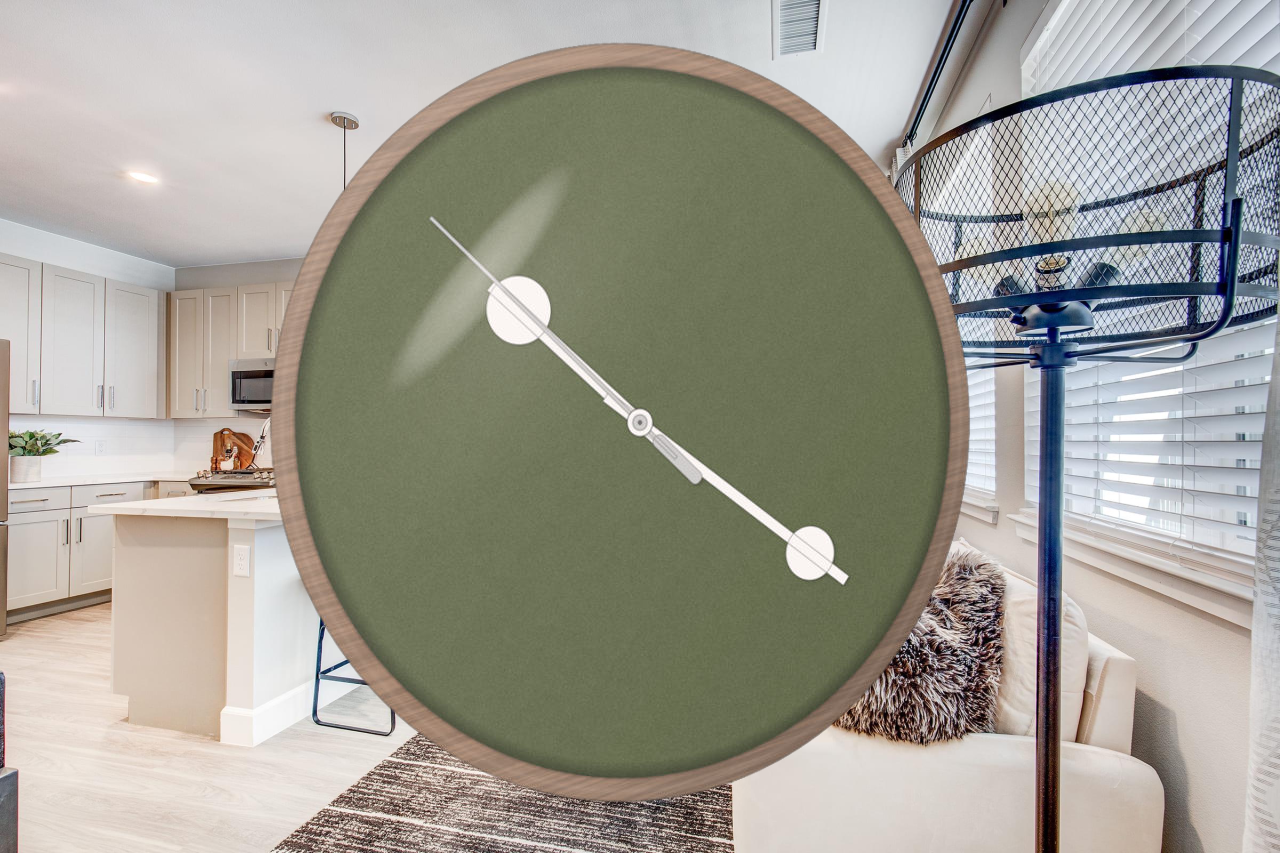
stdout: 10:20:52
